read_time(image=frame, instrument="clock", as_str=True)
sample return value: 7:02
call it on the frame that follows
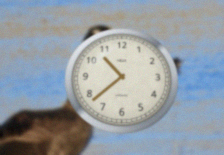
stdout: 10:38
